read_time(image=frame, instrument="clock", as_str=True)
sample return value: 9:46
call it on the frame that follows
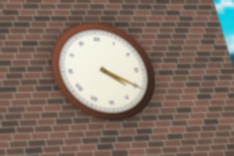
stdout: 4:20
